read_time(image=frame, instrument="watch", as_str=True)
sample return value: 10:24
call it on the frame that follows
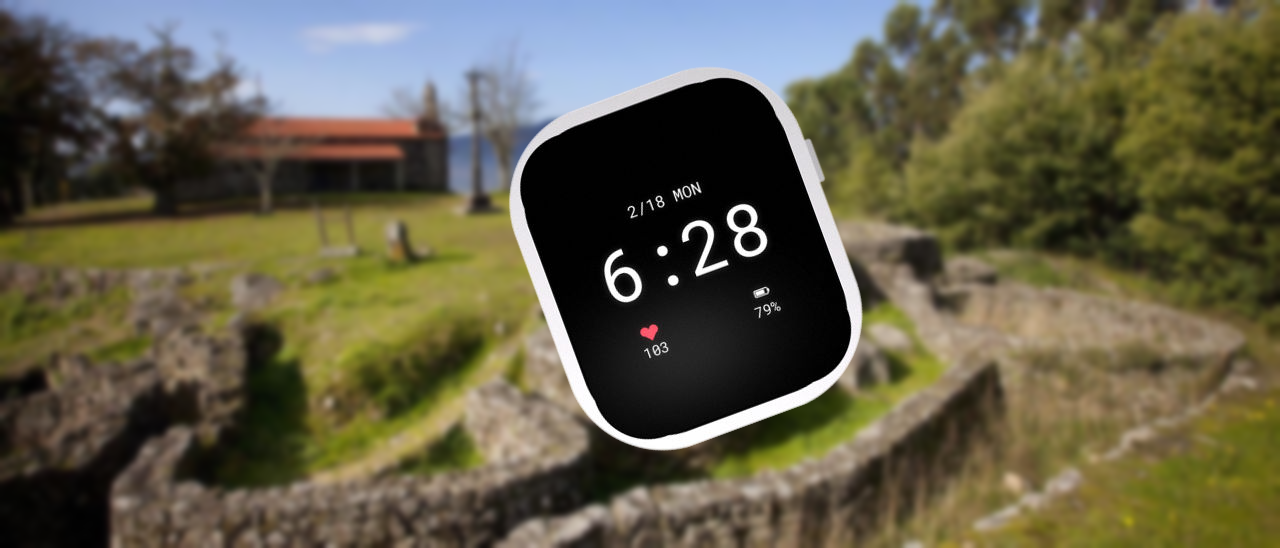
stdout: 6:28
